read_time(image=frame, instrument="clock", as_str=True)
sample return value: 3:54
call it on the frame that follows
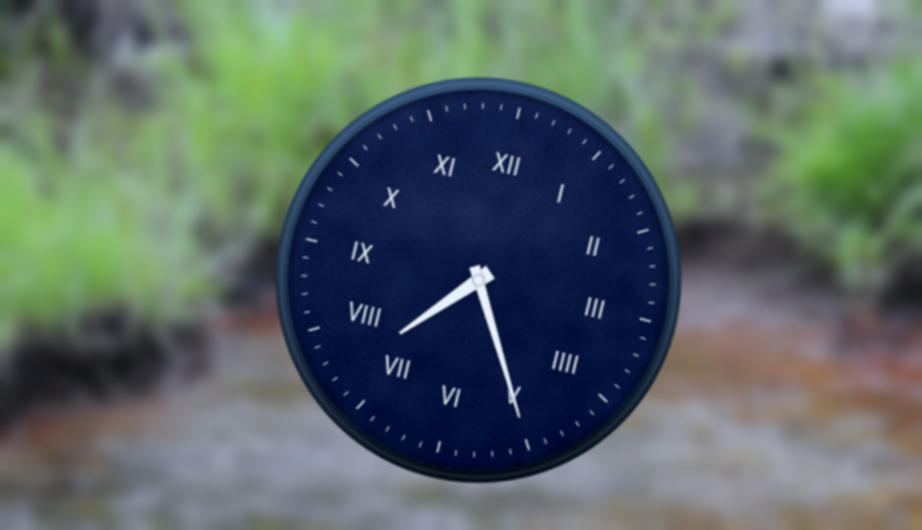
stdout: 7:25
